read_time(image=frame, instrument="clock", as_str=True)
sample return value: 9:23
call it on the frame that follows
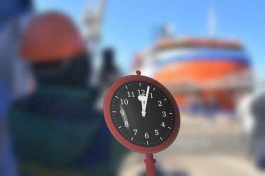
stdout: 12:03
